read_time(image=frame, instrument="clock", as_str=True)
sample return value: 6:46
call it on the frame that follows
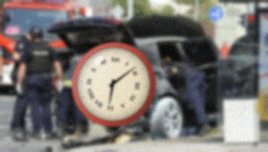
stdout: 6:08
